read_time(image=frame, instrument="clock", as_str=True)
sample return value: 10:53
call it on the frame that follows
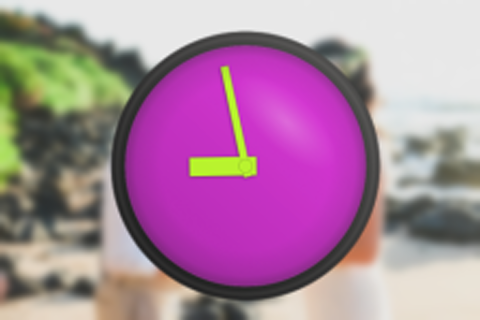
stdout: 8:58
